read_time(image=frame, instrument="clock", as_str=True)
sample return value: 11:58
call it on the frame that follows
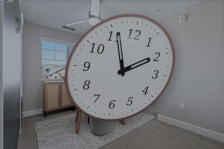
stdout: 1:56
